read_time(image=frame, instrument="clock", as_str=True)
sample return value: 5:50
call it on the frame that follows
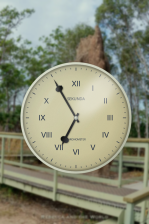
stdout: 6:55
